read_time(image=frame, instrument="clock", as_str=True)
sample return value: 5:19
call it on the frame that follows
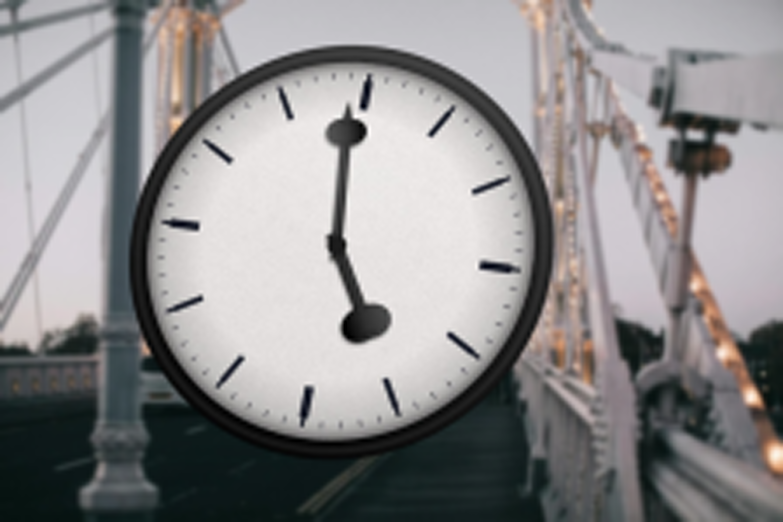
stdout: 4:59
